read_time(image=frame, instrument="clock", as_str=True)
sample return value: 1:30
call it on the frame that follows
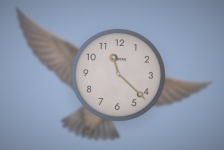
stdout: 11:22
